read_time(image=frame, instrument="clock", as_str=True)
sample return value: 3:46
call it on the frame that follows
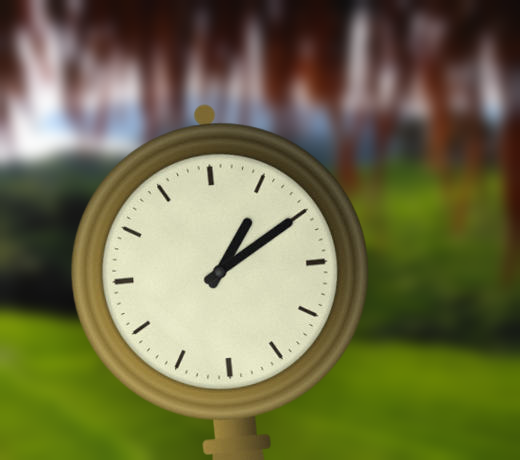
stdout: 1:10
